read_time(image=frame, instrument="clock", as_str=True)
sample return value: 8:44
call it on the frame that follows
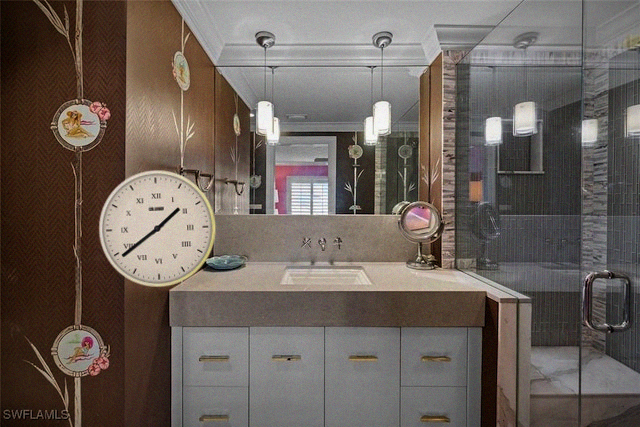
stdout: 1:39
